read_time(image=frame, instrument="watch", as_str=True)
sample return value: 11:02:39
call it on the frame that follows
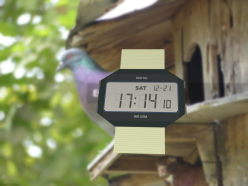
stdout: 17:14:10
